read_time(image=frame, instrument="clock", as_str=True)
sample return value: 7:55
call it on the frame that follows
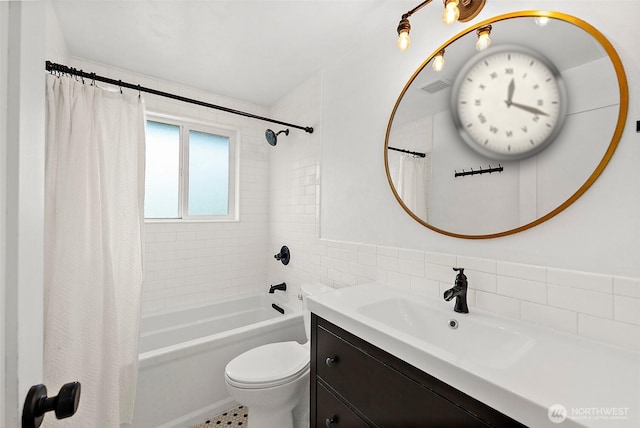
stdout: 12:18
